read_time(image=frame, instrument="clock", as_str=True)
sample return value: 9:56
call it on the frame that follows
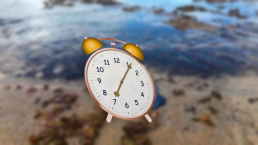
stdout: 7:06
